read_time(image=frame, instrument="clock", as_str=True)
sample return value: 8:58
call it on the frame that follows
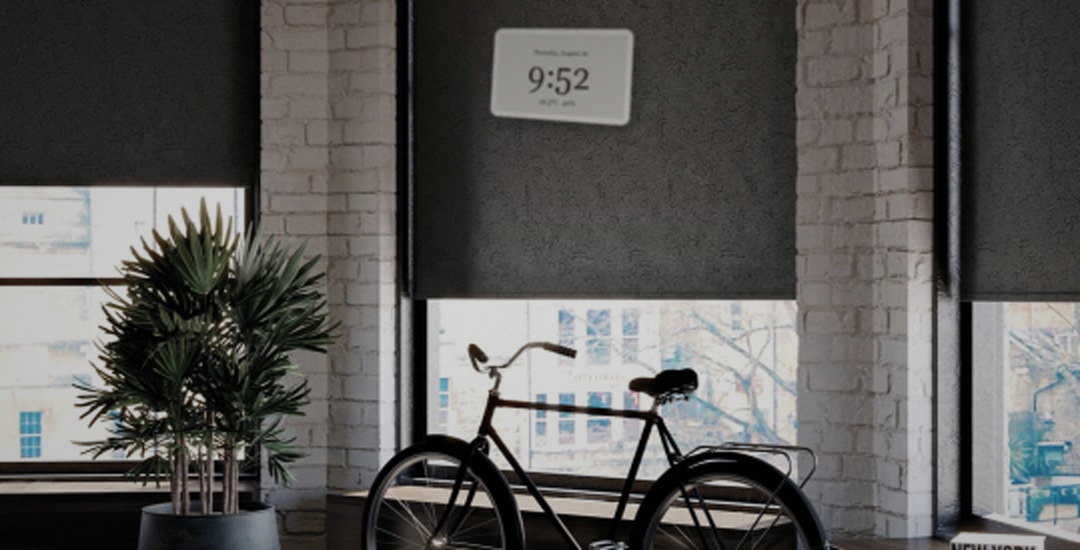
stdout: 9:52
